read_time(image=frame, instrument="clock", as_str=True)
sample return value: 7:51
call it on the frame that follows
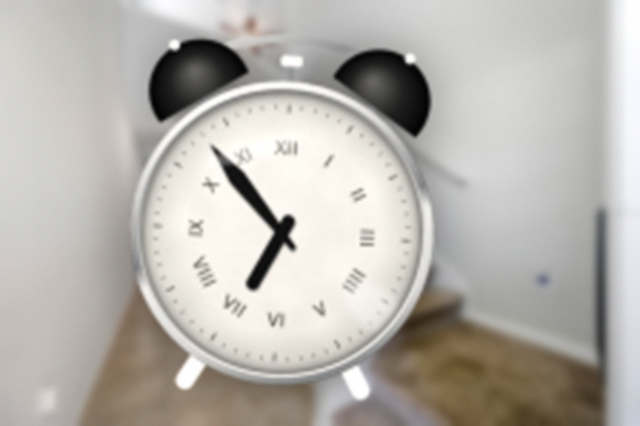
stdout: 6:53
